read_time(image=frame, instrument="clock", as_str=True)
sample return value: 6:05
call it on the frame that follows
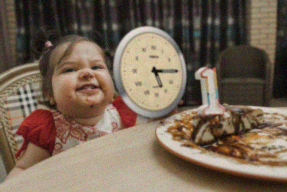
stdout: 5:15
